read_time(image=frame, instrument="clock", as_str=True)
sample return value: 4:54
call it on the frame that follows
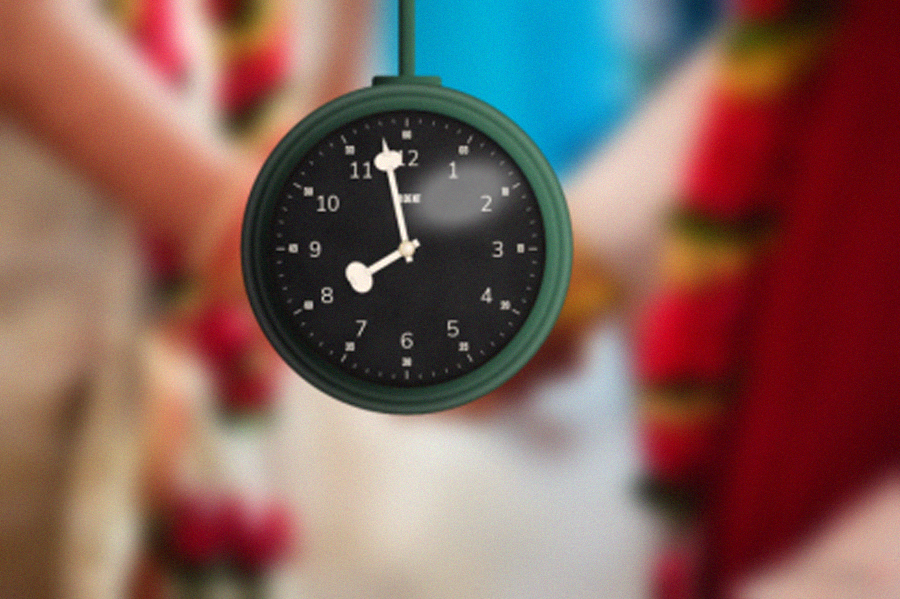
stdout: 7:58
